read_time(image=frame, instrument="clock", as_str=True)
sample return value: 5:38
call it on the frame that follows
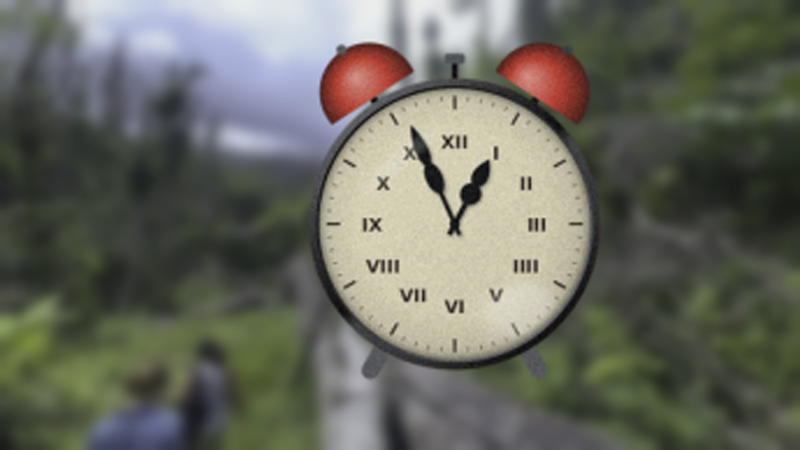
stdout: 12:56
